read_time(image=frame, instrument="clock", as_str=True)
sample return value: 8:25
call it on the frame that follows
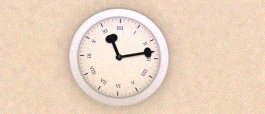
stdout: 11:13
